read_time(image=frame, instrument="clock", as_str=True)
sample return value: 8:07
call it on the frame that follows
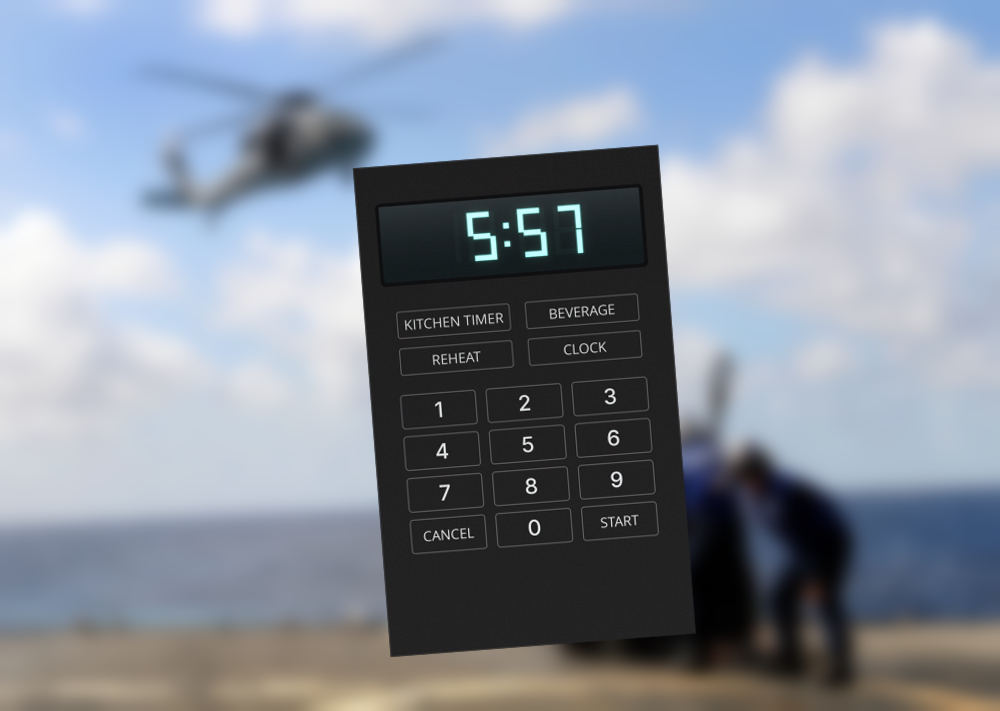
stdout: 5:57
